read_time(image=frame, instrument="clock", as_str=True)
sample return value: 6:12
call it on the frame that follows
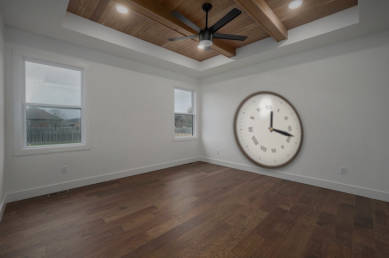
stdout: 12:18
